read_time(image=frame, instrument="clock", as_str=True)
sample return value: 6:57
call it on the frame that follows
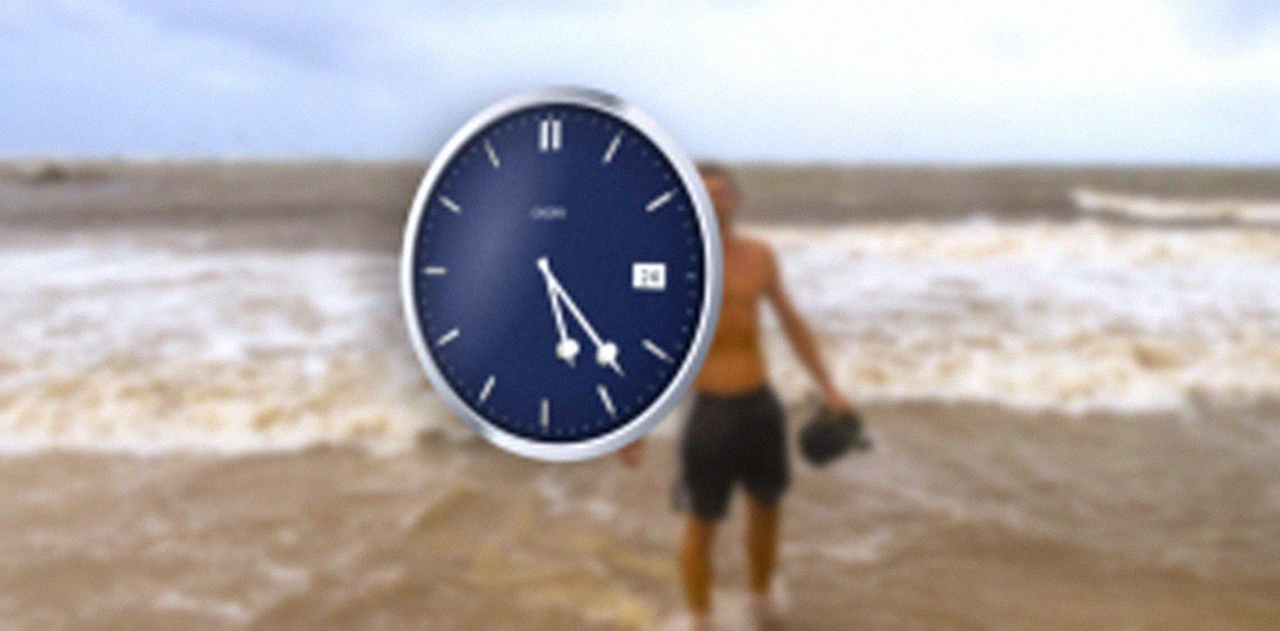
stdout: 5:23
